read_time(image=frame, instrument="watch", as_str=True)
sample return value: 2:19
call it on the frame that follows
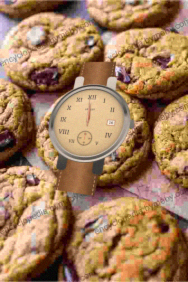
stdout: 11:59
